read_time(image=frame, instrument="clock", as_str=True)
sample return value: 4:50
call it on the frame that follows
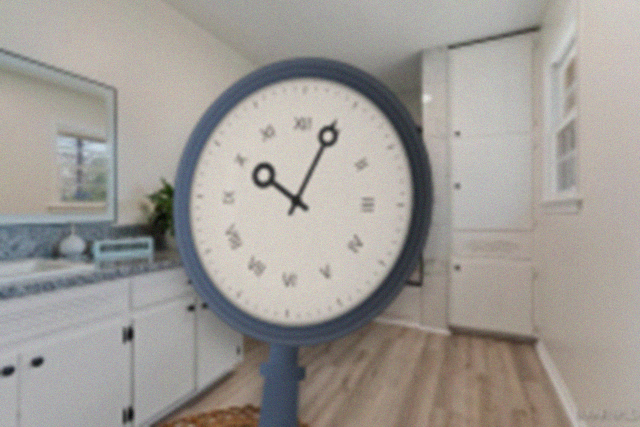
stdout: 10:04
